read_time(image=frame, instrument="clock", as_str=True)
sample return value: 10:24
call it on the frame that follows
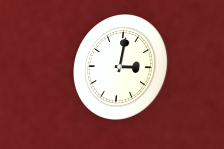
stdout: 3:01
